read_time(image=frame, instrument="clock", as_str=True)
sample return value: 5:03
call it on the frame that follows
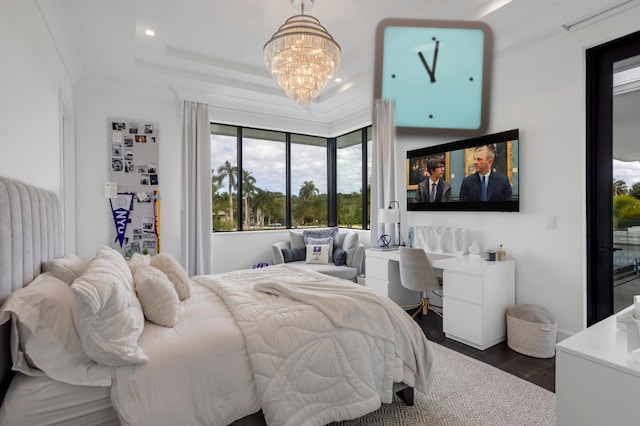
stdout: 11:01
